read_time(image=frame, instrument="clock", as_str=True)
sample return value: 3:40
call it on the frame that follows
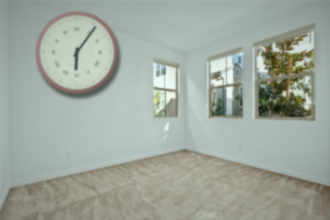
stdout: 6:06
